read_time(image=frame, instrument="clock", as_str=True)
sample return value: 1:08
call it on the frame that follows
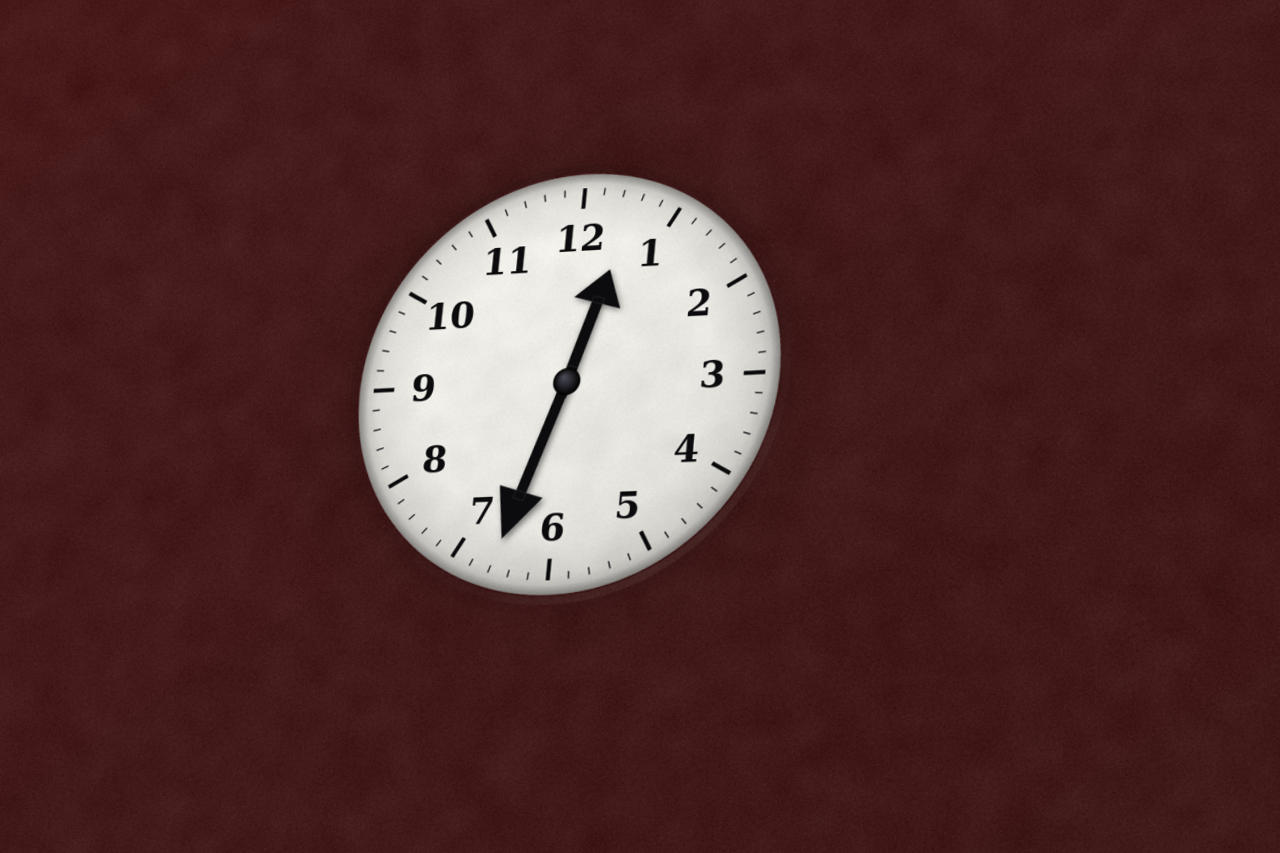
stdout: 12:33
